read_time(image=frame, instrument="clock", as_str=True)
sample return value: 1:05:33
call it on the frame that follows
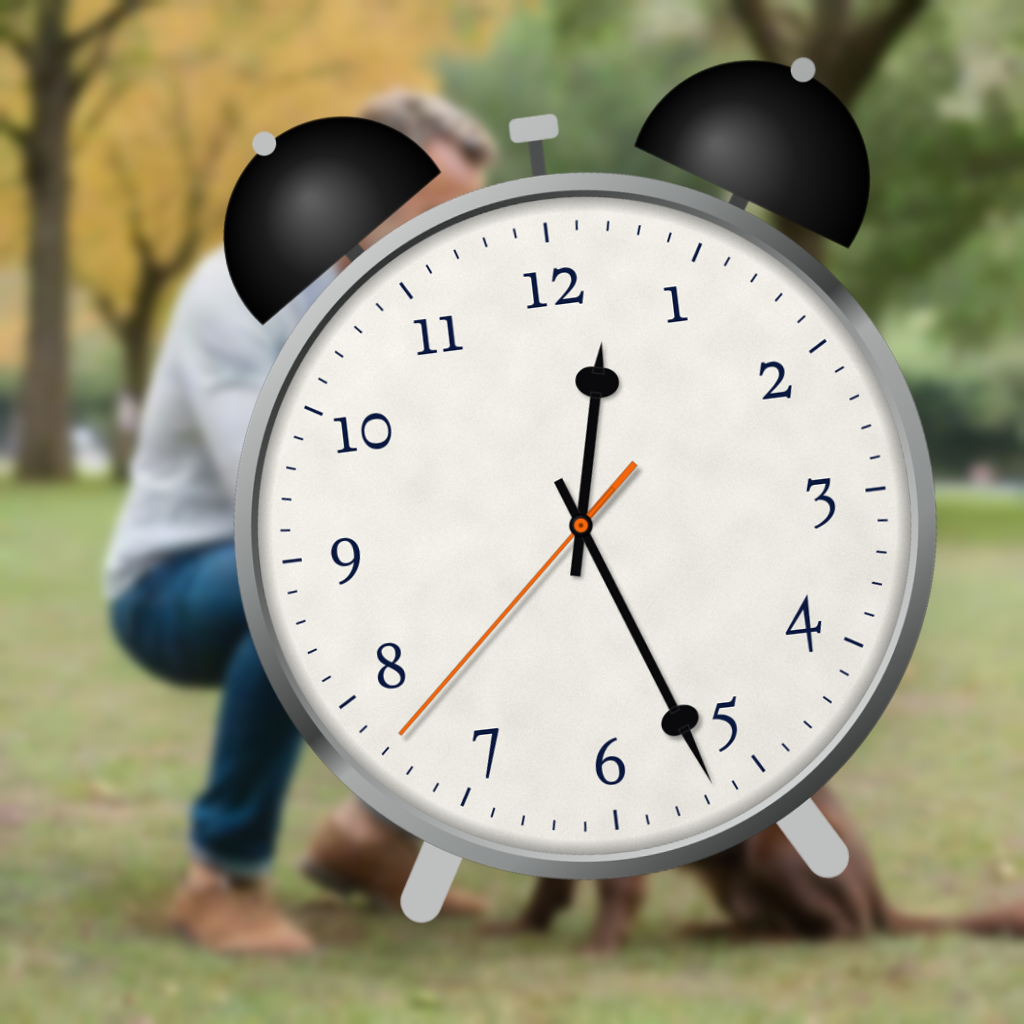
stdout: 12:26:38
